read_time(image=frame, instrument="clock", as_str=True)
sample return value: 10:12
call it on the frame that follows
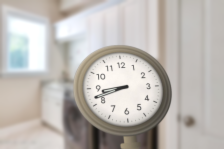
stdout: 8:42
